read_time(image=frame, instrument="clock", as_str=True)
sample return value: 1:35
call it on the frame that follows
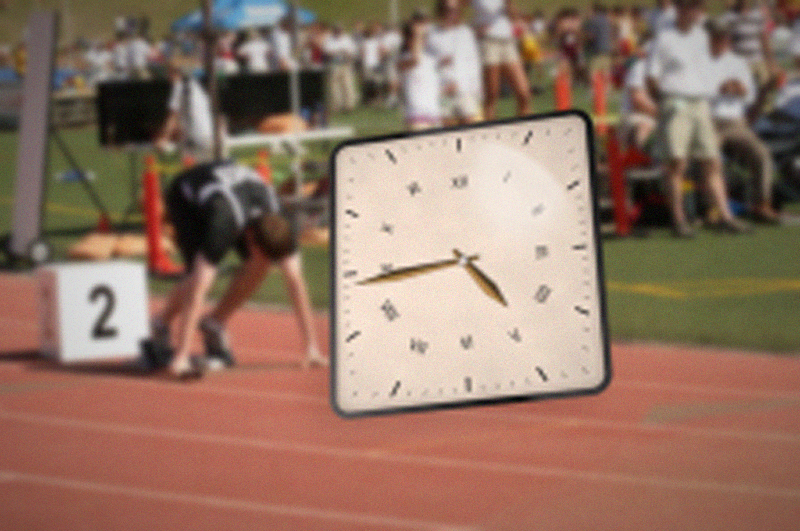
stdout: 4:44
